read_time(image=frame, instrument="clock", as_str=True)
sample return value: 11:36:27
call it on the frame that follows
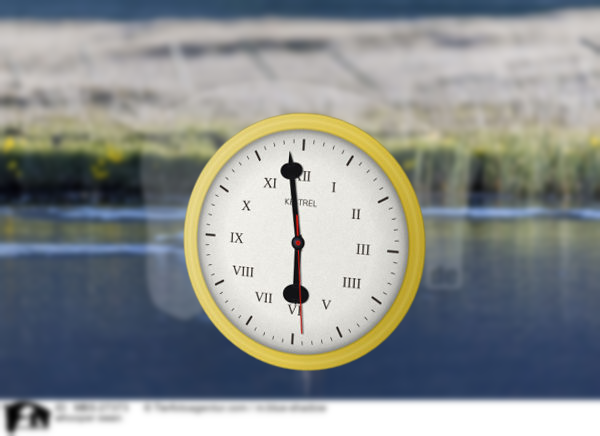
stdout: 5:58:29
